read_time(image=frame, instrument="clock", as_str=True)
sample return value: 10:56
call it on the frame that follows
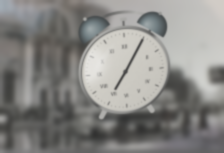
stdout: 7:05
